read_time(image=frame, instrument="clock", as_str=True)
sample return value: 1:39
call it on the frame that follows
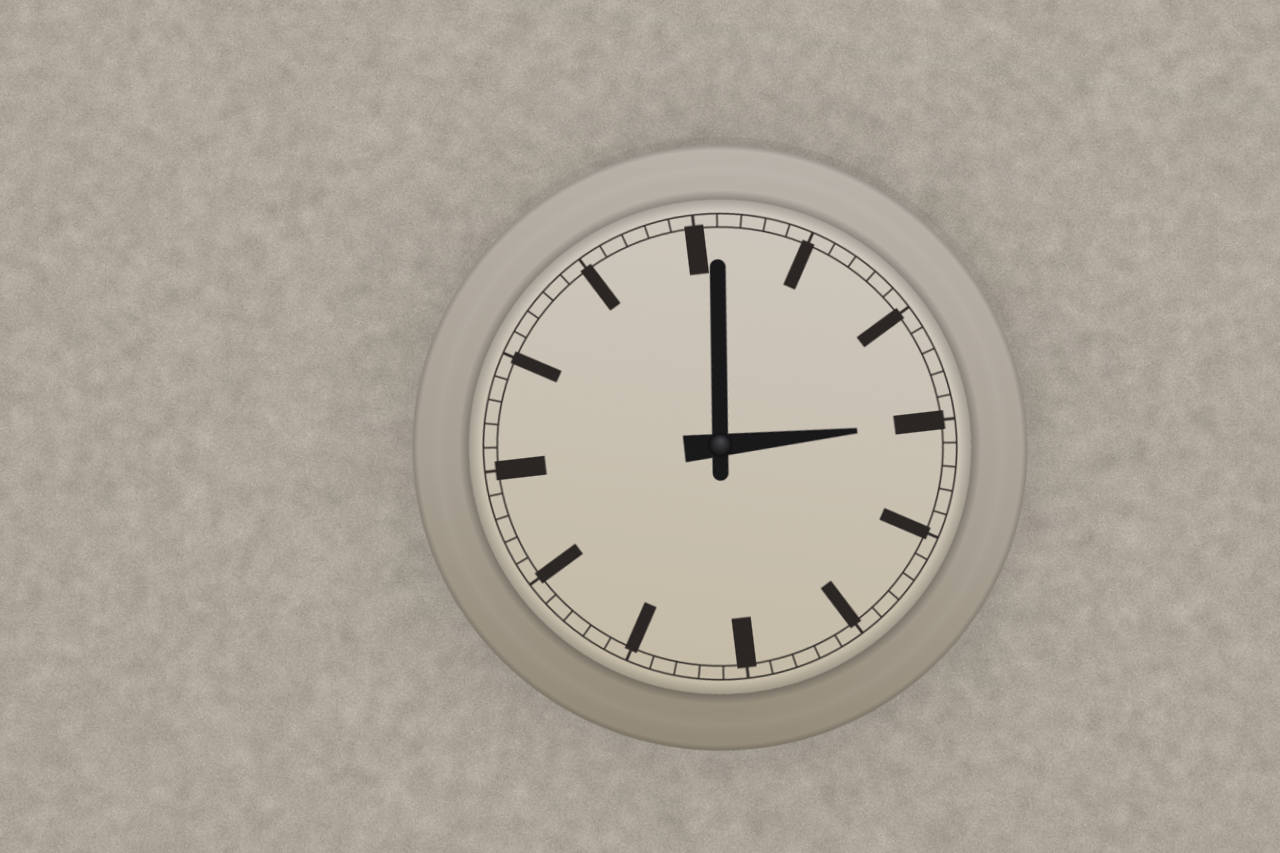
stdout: 3:01
